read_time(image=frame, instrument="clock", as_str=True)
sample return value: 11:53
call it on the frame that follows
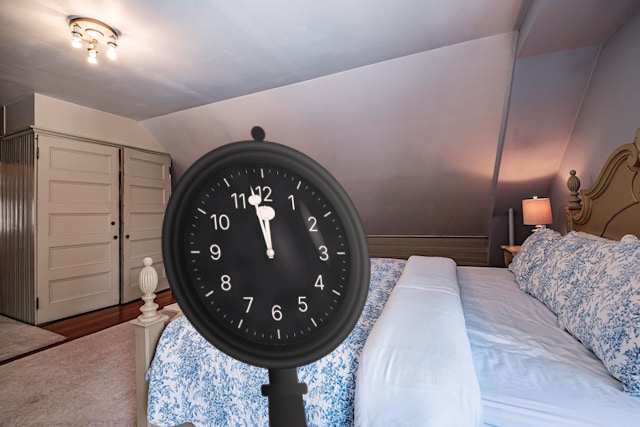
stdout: 11:58
